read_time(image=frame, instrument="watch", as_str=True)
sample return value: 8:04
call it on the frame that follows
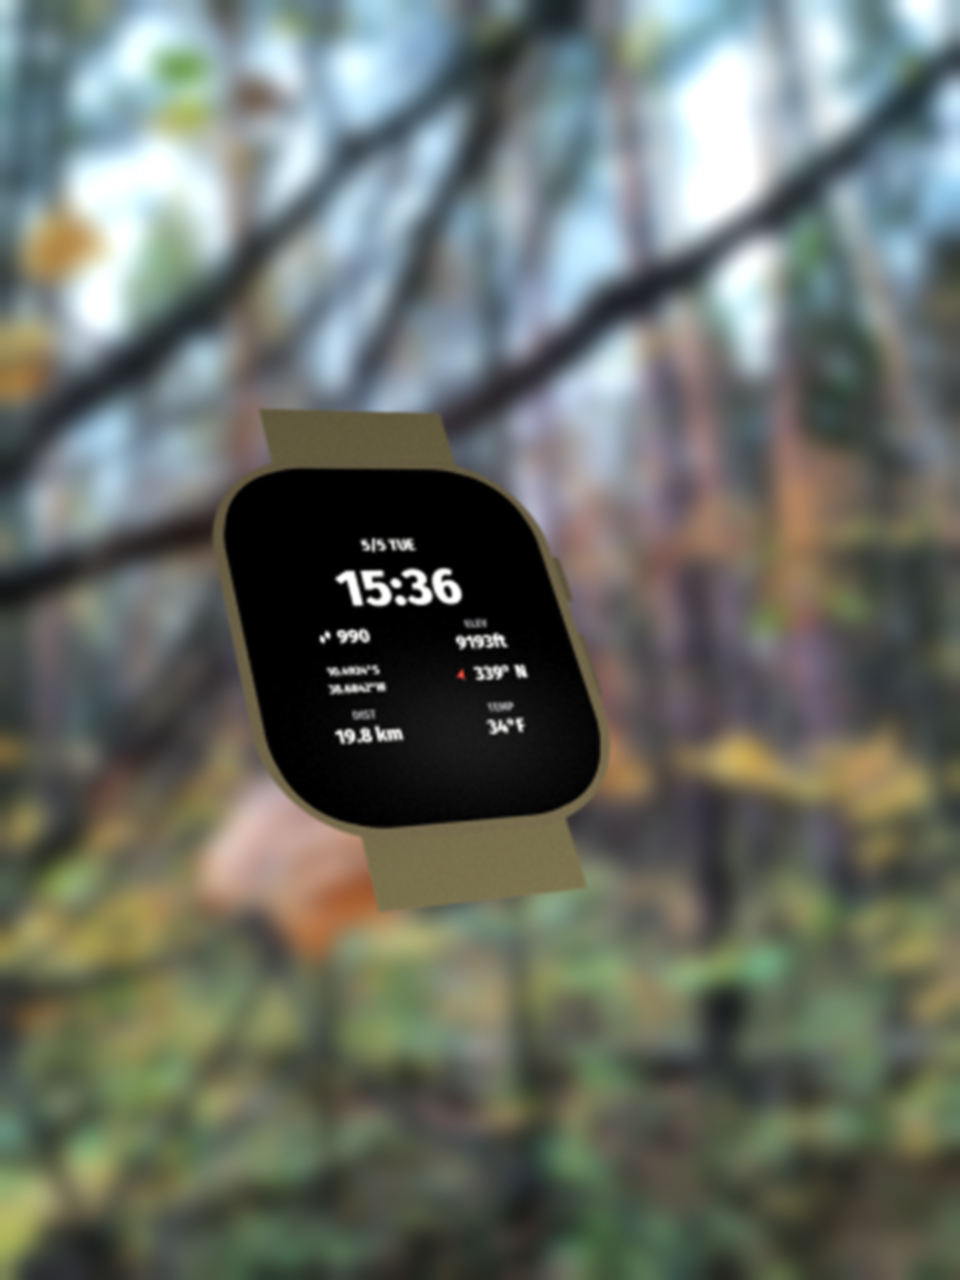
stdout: 15:36
